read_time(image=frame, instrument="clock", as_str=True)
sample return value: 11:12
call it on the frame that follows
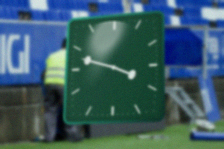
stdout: 3:48
